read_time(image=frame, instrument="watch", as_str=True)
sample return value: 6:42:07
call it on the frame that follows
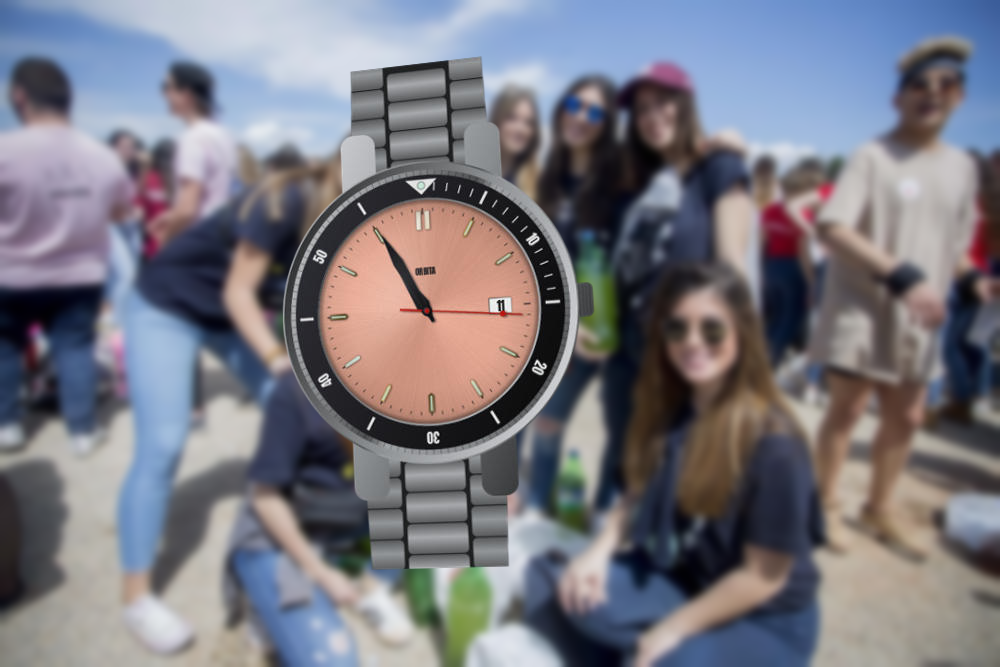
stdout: 10:55:16
